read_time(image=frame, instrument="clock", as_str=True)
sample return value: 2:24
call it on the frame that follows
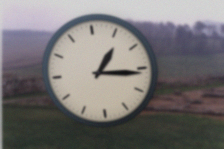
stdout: 1:16
